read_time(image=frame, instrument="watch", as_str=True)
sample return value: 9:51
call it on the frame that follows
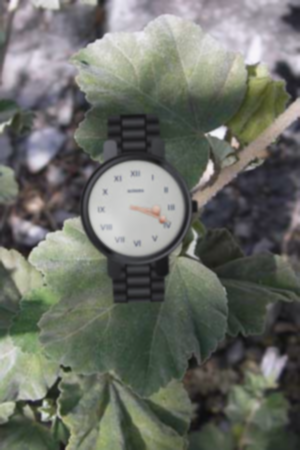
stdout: 3:19
